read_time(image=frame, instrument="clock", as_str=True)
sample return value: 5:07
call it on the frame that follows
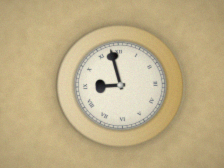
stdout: 8:58
